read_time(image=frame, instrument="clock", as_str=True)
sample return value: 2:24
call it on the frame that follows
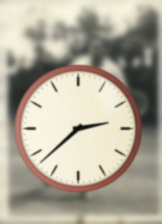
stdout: 2:38
